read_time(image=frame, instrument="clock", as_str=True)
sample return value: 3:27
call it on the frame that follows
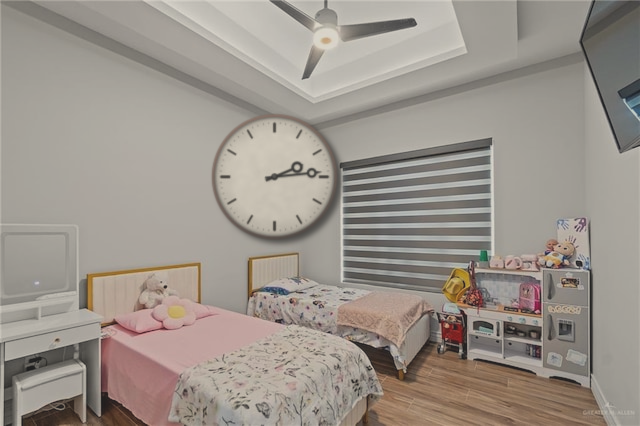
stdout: 2:14
